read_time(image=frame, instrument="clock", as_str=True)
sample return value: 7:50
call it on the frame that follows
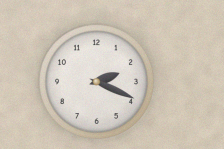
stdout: 2:19
